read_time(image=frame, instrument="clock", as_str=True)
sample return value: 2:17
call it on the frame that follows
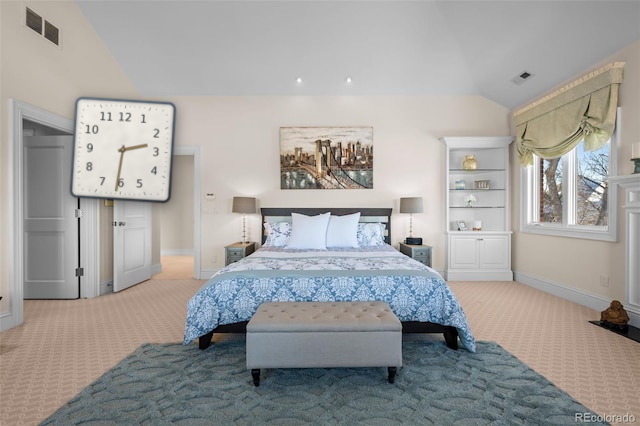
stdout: 2:31
